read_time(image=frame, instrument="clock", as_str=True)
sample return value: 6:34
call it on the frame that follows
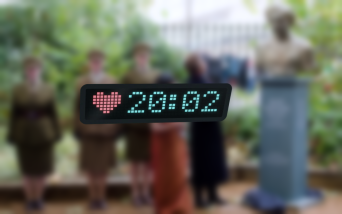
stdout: 20:02
